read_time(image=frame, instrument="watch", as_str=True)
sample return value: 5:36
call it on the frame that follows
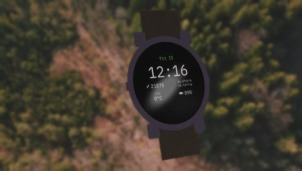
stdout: 12:16
